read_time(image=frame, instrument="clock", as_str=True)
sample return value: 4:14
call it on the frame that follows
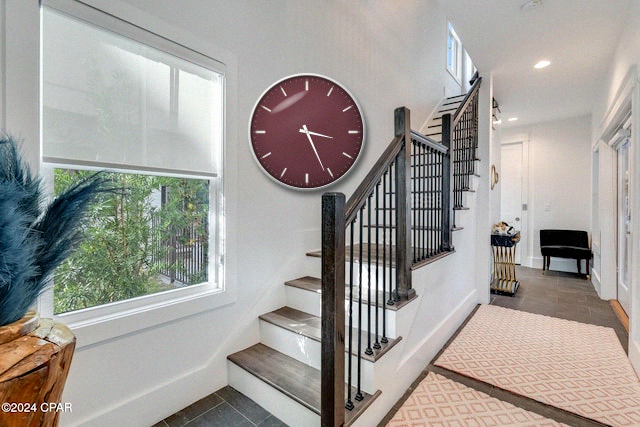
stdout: 3:26
